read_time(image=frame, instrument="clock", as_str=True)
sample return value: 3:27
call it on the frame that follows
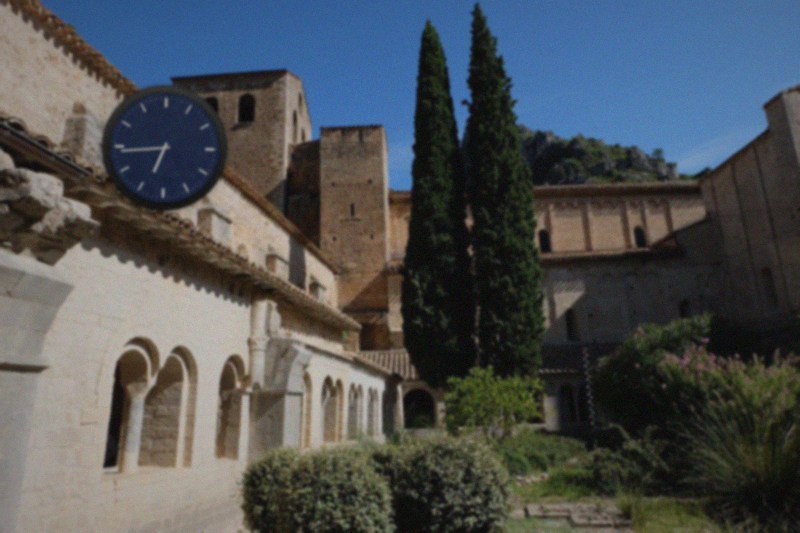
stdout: 6:44
